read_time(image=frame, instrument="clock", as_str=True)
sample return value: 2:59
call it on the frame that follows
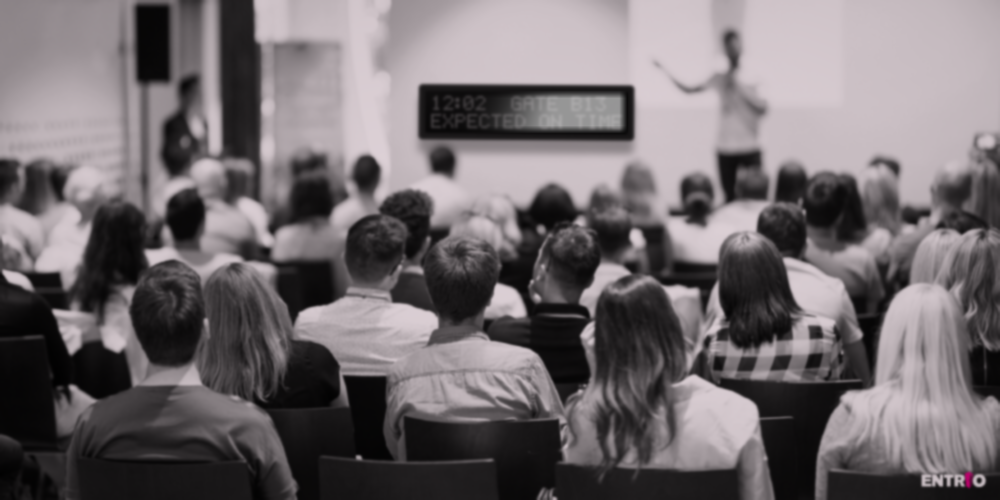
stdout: 12:02
